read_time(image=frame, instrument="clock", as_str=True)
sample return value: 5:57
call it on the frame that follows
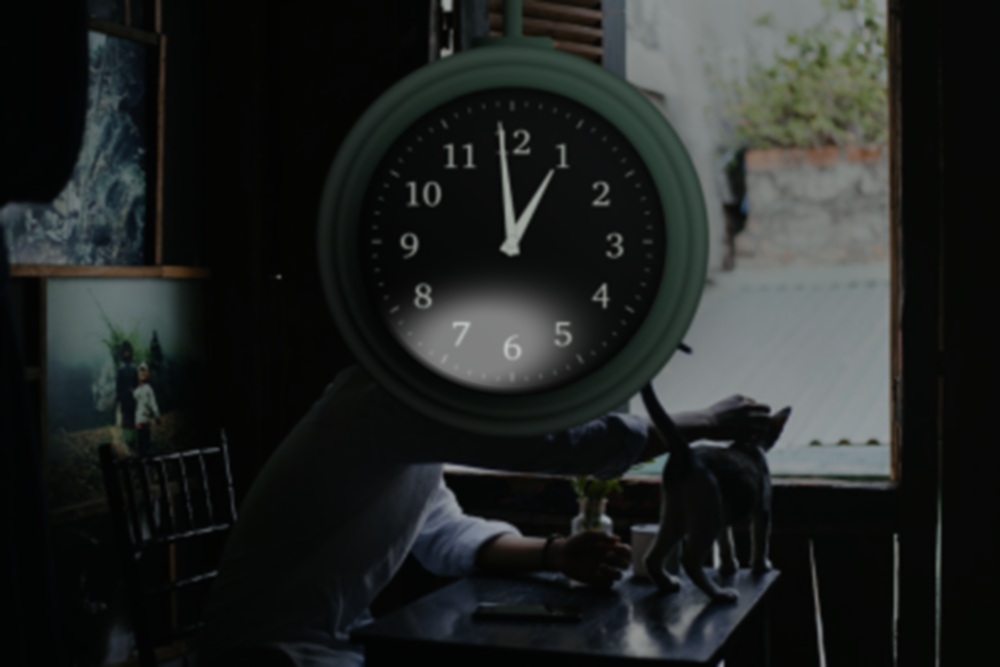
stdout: 12:59
